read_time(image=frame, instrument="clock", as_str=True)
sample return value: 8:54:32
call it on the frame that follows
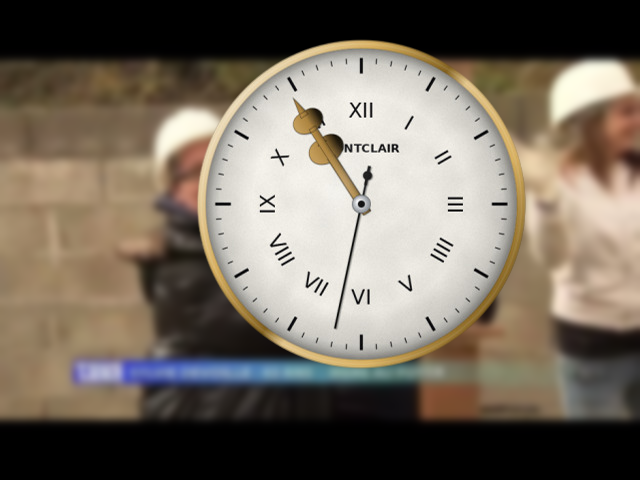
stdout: 10:54:32
